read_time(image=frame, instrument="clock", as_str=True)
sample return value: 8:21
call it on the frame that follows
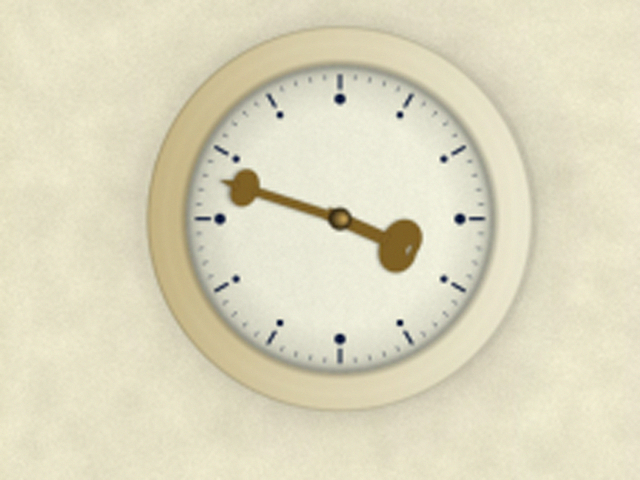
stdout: 3:48
